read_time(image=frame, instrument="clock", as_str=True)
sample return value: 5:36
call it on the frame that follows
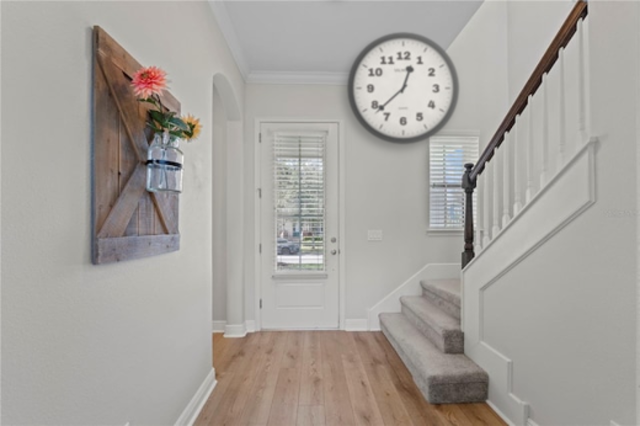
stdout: 12:38
